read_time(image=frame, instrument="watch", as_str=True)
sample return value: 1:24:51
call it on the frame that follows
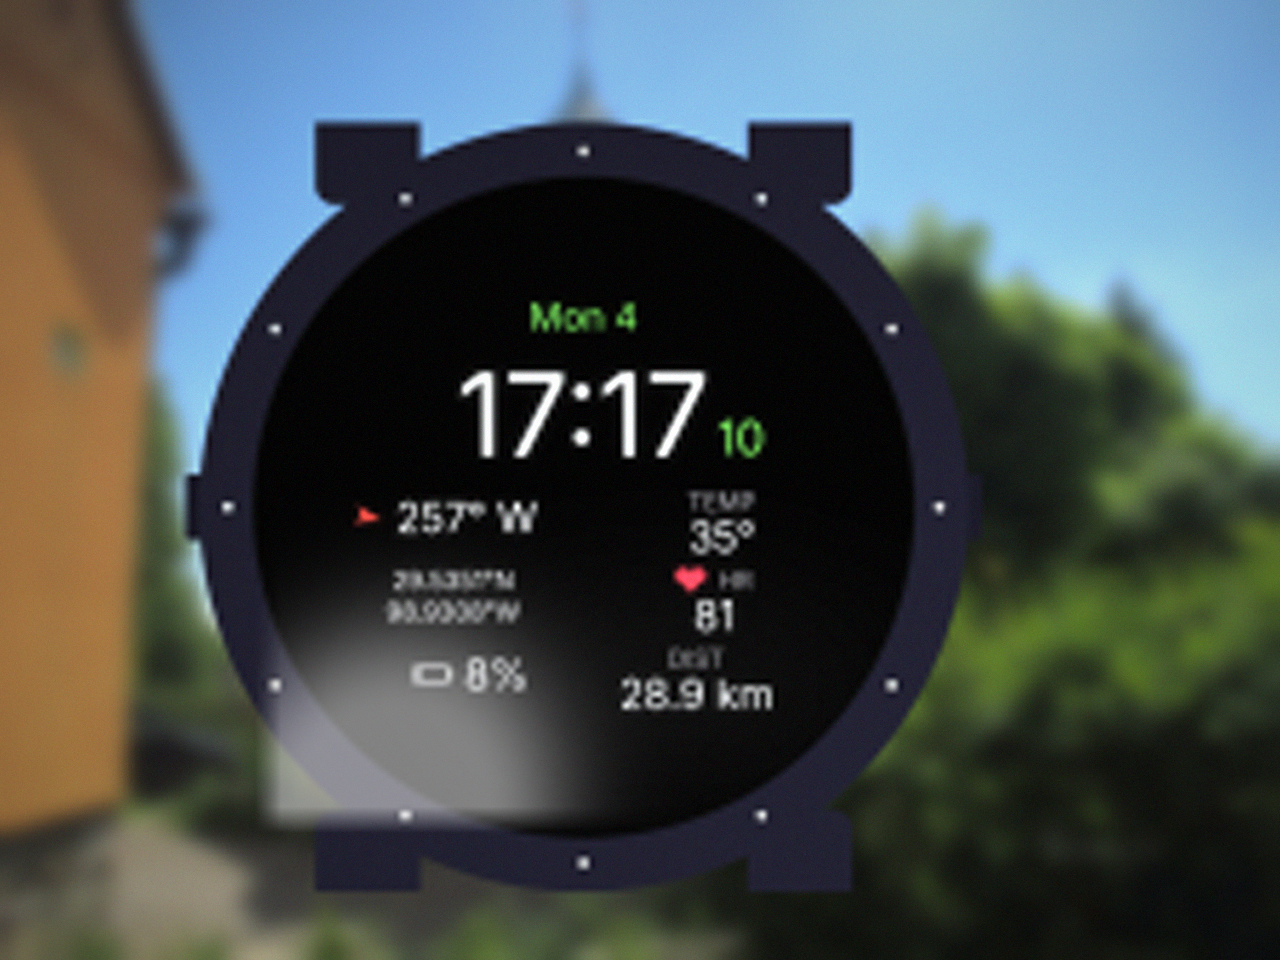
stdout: 17:17:10
